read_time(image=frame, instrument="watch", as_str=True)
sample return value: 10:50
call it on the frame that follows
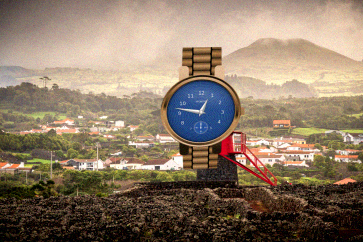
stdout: 12:47
